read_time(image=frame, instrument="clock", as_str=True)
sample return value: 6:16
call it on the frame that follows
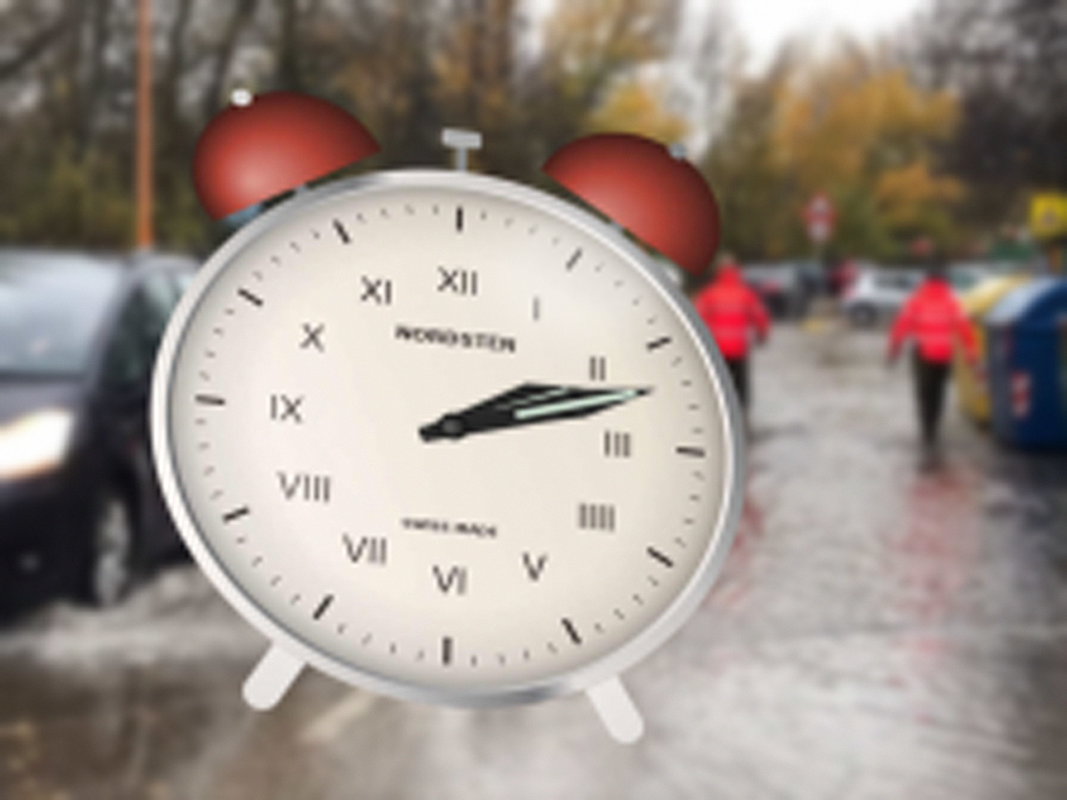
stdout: 2:12
